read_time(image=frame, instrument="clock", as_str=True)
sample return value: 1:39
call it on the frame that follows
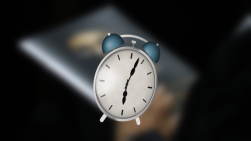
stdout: 6:03
